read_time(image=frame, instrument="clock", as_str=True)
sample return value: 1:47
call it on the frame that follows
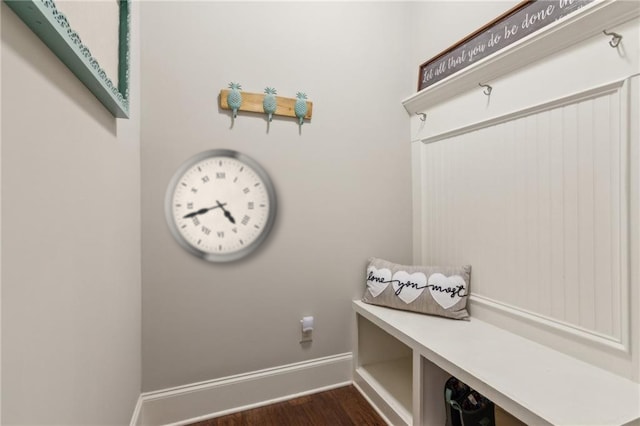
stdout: 4:42
